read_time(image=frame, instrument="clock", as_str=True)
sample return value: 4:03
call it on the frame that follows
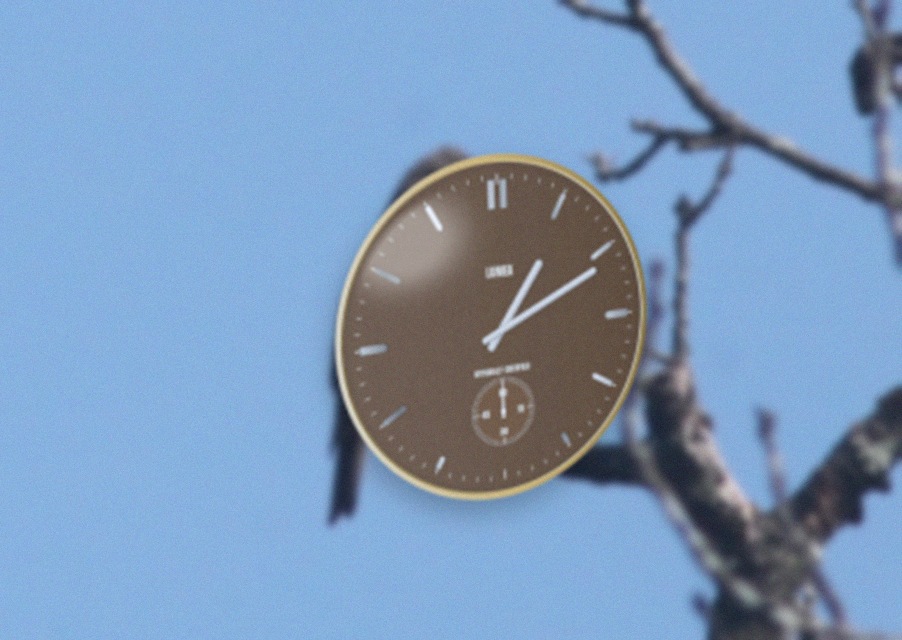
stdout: 1:11
